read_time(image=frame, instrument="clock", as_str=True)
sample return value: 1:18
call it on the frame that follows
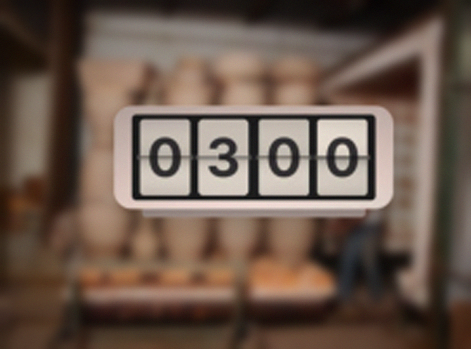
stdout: 3:00
